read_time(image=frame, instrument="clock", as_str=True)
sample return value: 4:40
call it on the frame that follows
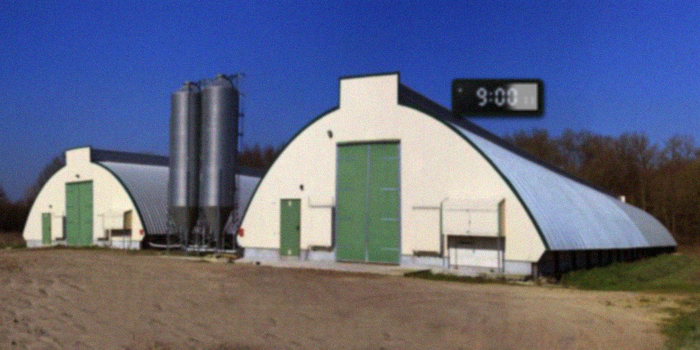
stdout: 9:00
